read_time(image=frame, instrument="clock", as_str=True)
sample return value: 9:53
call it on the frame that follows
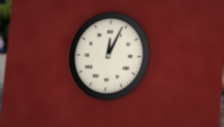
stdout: 12:04
